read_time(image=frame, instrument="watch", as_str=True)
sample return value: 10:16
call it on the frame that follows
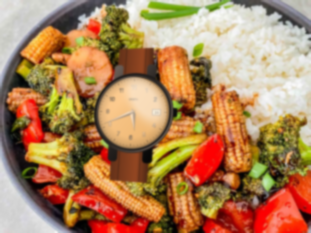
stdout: 5:41
